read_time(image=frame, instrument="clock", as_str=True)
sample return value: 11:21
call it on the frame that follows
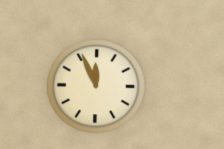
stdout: 11:56
